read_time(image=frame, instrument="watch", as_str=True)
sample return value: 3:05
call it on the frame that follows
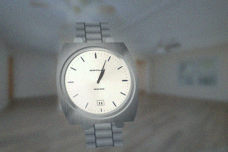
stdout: 1:04
